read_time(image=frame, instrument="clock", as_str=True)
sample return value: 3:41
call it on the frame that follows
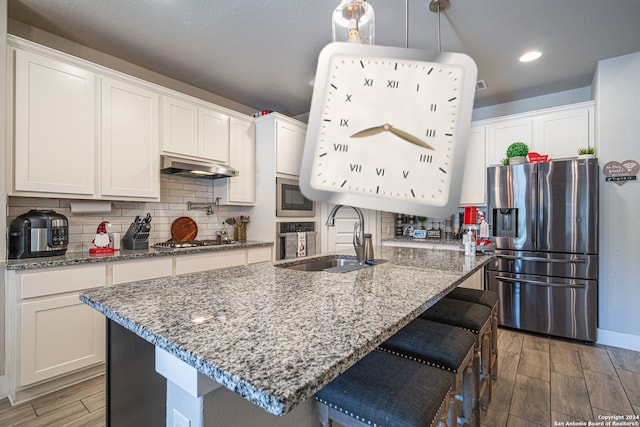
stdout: 8:18
